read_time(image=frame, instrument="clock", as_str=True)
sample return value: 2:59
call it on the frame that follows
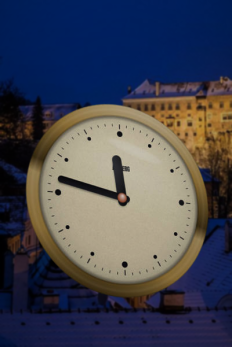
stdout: 11:47
